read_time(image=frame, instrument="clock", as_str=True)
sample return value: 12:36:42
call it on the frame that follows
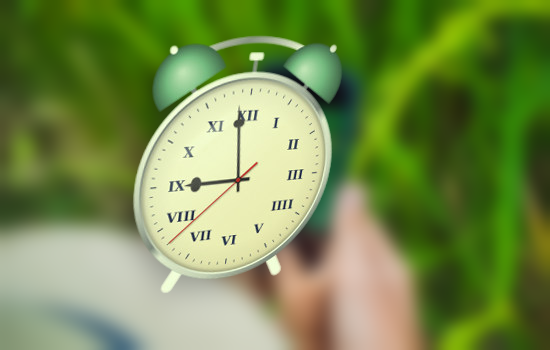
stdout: 8:58:38
